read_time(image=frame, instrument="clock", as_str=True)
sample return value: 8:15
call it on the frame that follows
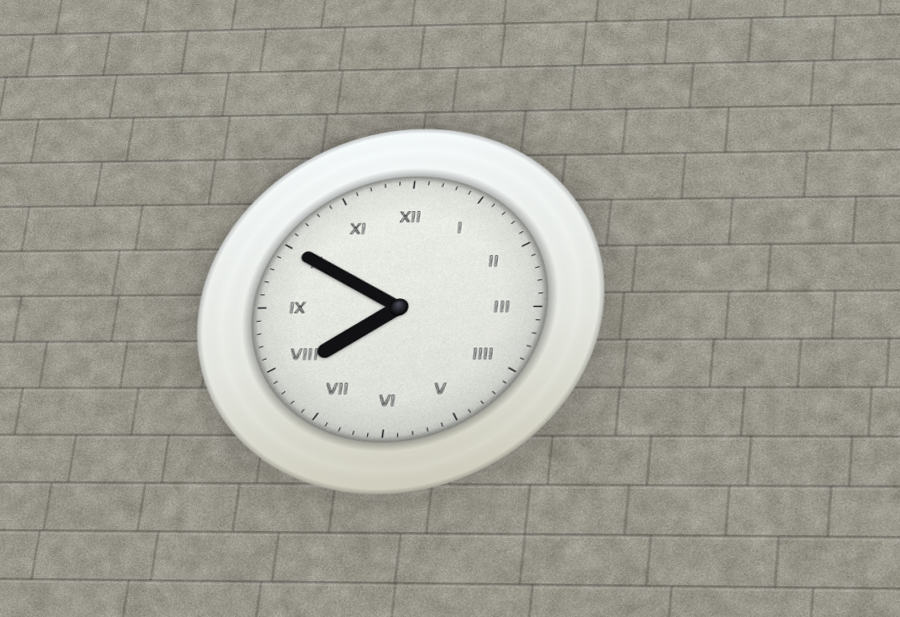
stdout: 7:50
